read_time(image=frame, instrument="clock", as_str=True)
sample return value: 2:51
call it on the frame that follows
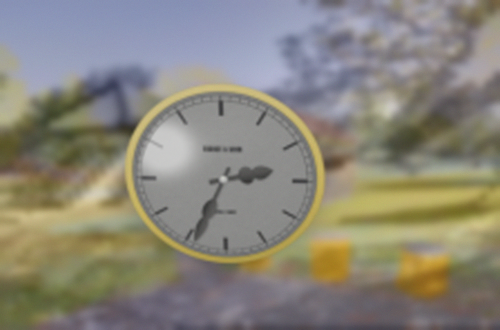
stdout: 2:34
